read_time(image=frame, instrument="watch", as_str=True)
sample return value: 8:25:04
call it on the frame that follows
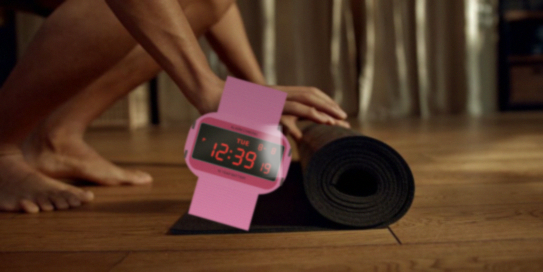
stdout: 12:39:19
